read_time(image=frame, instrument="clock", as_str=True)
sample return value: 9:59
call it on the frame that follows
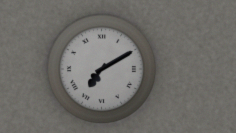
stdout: 7:10
